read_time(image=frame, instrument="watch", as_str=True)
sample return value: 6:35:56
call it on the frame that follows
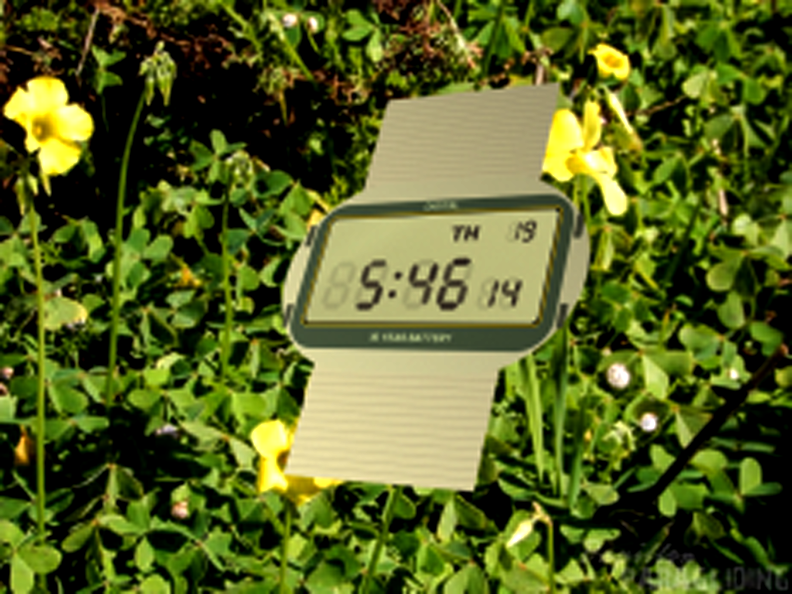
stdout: 5:46:14
